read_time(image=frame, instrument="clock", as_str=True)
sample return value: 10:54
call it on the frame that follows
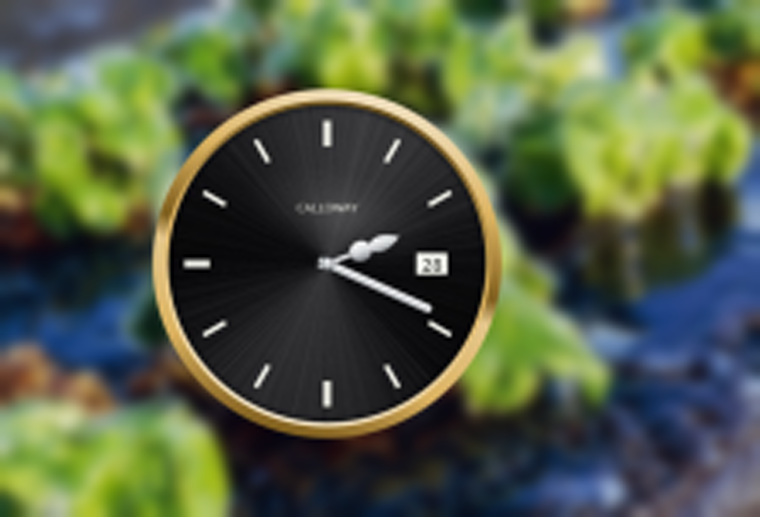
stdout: 2:19
